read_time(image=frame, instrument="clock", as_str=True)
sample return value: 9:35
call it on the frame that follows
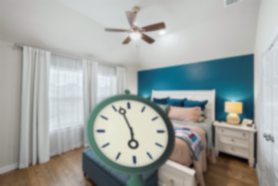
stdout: 5:57
